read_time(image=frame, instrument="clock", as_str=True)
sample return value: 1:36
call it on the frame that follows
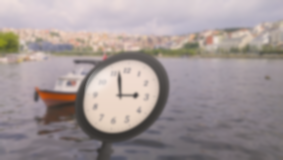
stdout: 2:57
